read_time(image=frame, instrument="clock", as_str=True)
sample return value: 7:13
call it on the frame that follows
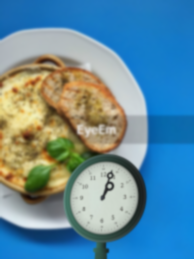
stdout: 1:03
